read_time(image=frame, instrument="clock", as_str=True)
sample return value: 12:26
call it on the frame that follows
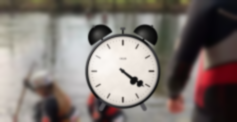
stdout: 4:21
